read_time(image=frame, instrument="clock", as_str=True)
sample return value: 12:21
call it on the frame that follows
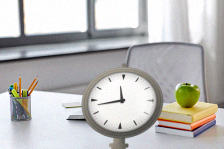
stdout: 11:43
